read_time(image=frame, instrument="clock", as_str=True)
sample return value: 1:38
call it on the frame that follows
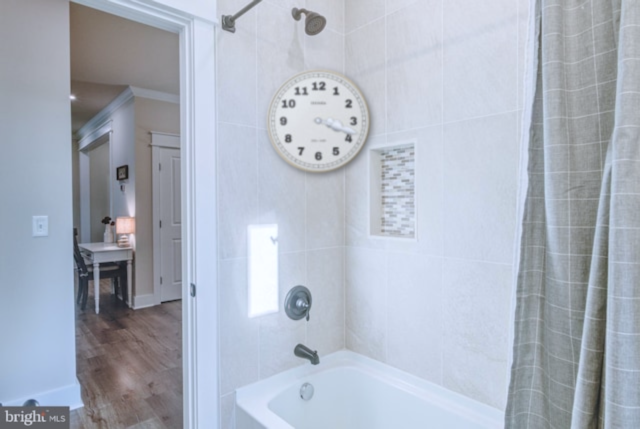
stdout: 3:18
